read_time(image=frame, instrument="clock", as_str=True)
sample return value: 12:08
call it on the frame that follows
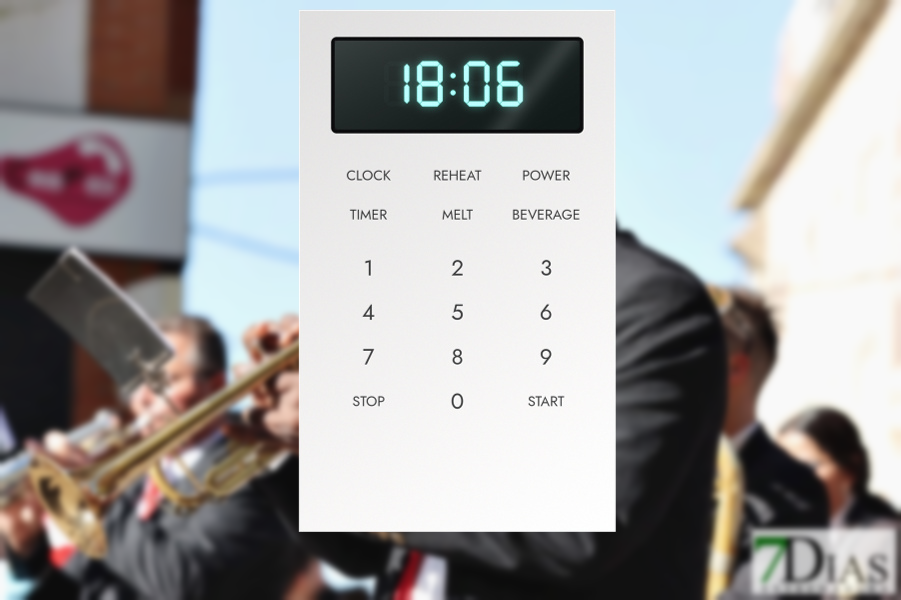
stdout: 18:06
